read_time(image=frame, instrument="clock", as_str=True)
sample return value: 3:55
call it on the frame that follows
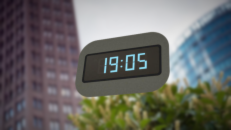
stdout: 19:05
